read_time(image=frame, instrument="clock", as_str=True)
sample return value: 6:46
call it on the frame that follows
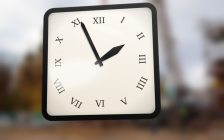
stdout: 1:56
